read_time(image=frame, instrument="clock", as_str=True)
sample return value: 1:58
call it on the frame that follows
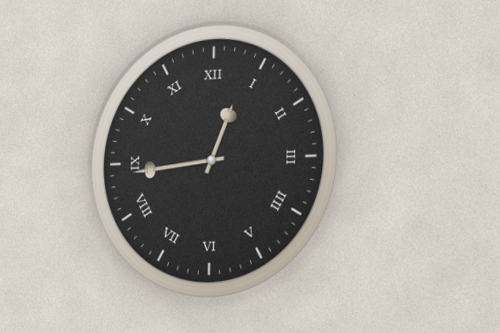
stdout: 12:44
